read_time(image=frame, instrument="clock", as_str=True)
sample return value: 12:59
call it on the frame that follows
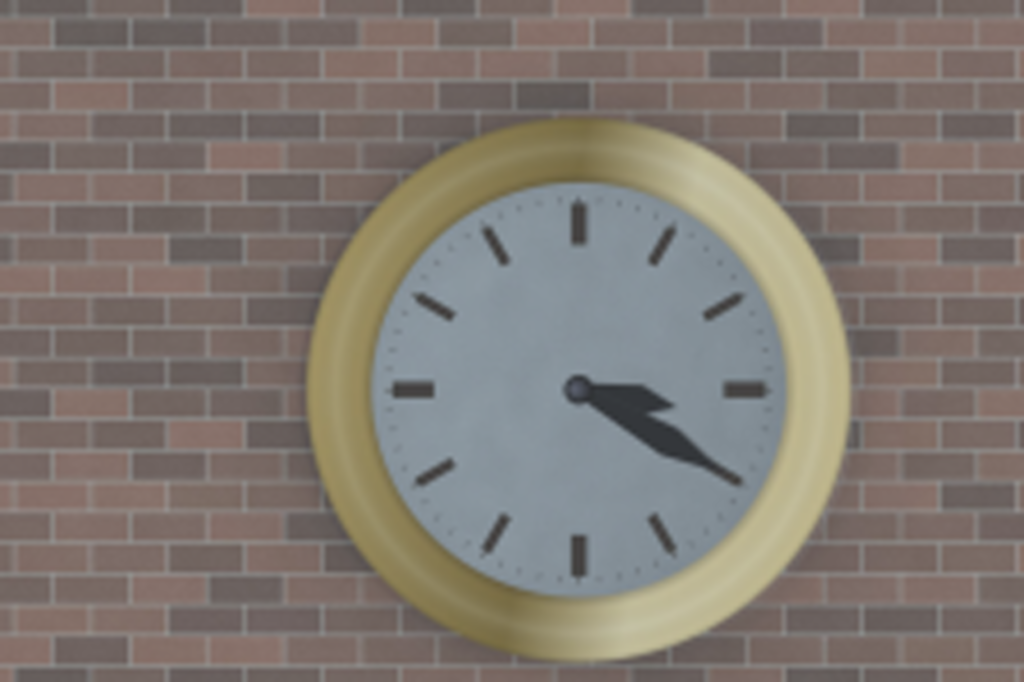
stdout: 3:20
